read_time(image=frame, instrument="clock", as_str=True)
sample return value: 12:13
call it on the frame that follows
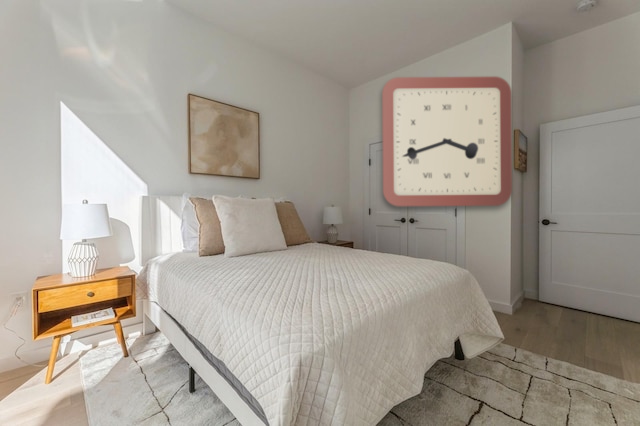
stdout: 3:42
